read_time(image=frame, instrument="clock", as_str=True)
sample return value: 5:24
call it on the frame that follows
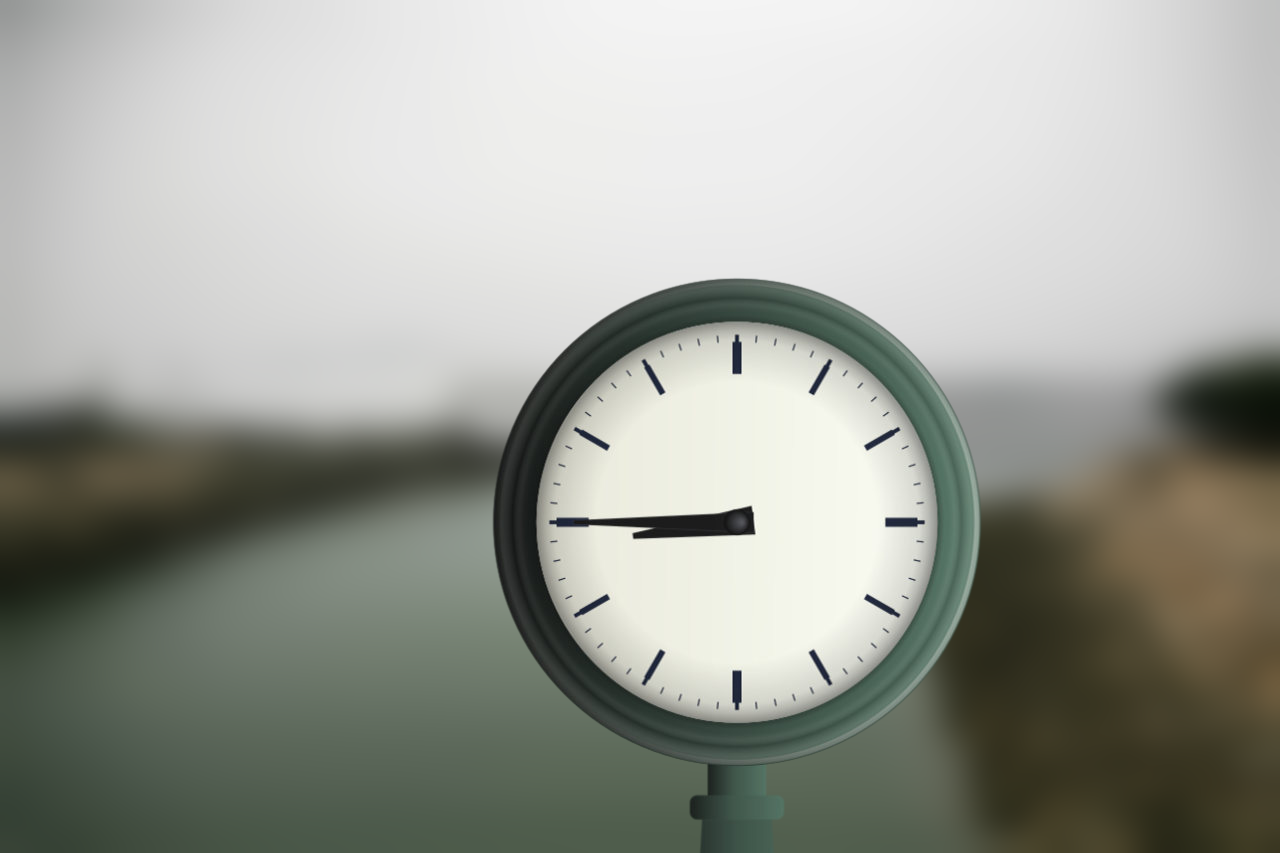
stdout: 8:45
